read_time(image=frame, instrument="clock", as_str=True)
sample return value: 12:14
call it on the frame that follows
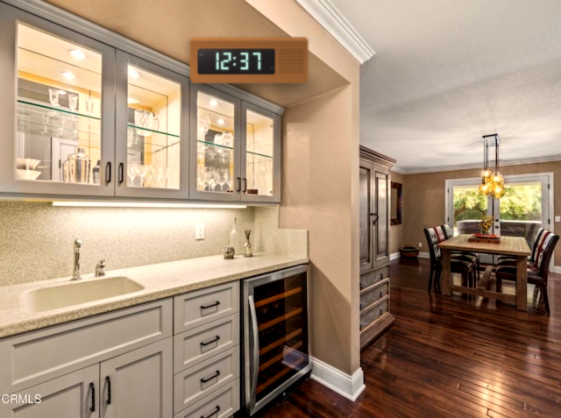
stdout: 12:37
